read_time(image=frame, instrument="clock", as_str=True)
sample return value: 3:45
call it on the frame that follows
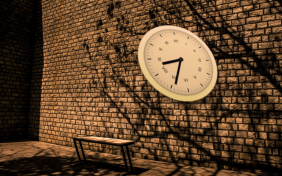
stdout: 8:34
